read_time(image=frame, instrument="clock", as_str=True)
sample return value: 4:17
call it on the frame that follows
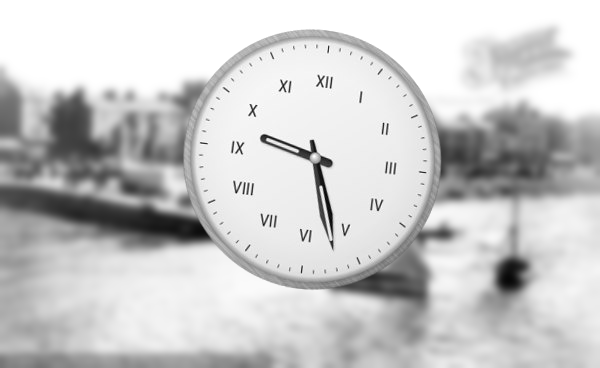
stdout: 9:27
